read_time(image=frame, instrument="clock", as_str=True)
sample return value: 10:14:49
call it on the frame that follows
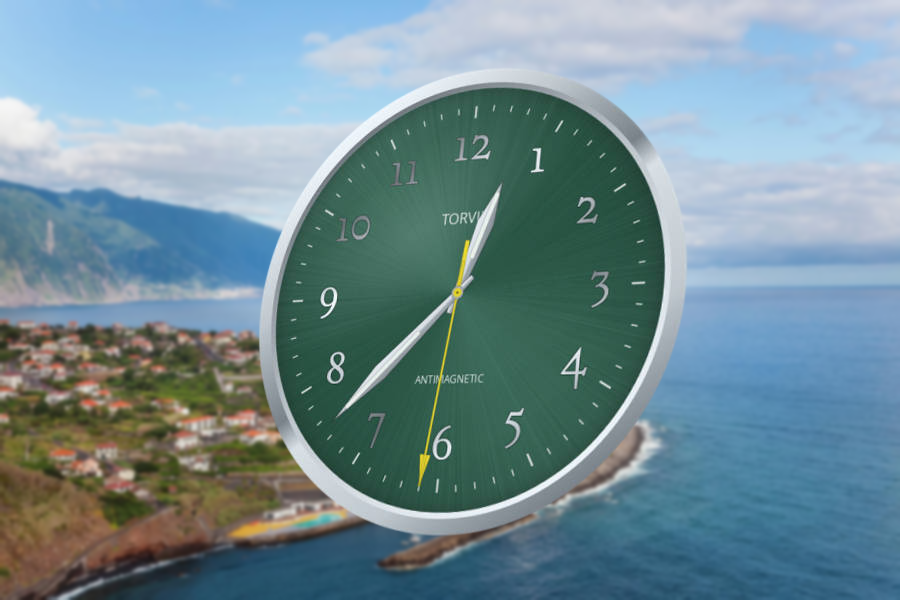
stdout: 12:37:31
